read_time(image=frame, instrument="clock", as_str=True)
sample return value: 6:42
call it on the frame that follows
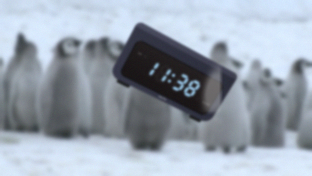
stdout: 11:38
